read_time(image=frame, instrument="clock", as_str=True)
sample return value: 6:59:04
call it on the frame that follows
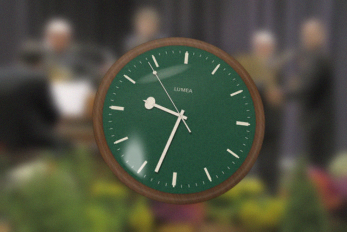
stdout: 9:32:54
